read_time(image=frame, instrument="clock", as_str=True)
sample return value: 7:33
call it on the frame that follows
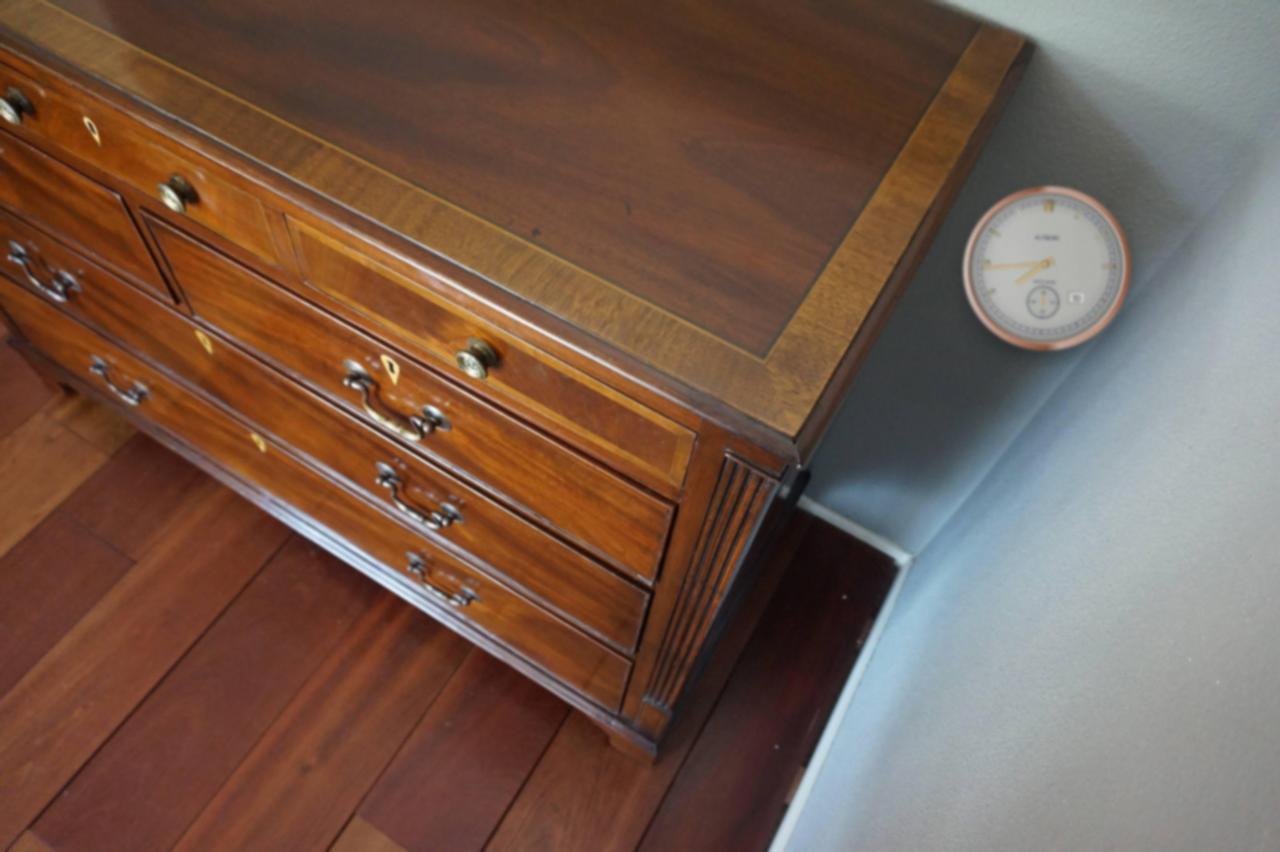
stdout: 7:44
